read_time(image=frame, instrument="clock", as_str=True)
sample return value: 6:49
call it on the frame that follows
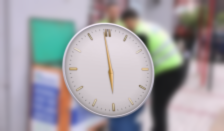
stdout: 5:59
